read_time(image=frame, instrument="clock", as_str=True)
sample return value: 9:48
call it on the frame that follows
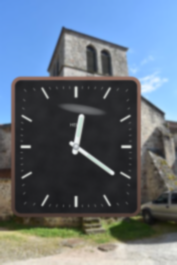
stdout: 12:21
